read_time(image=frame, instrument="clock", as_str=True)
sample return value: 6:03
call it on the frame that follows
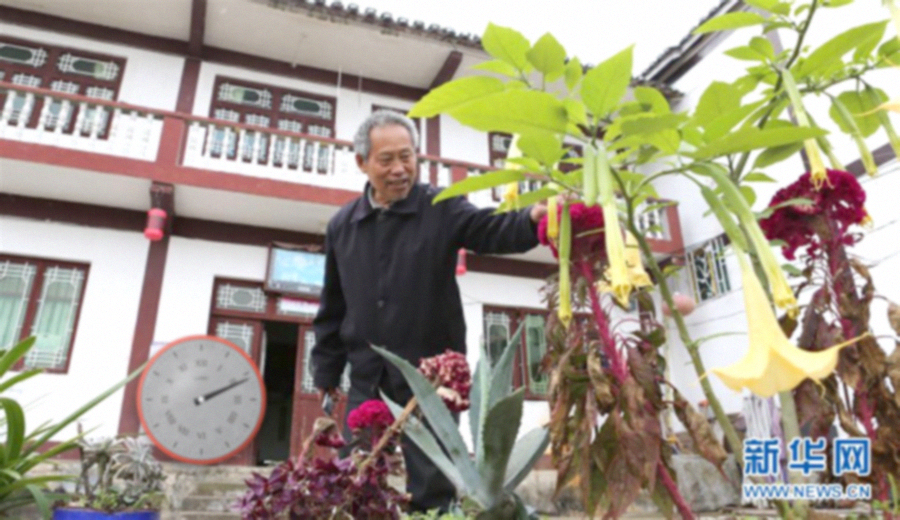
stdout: 2:11
